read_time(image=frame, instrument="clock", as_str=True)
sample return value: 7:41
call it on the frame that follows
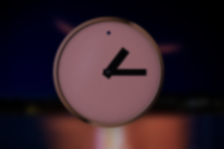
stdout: 1:15
